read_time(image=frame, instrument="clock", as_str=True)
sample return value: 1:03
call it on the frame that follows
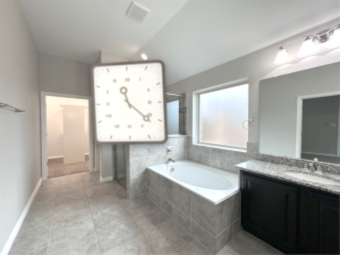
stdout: 11:22
